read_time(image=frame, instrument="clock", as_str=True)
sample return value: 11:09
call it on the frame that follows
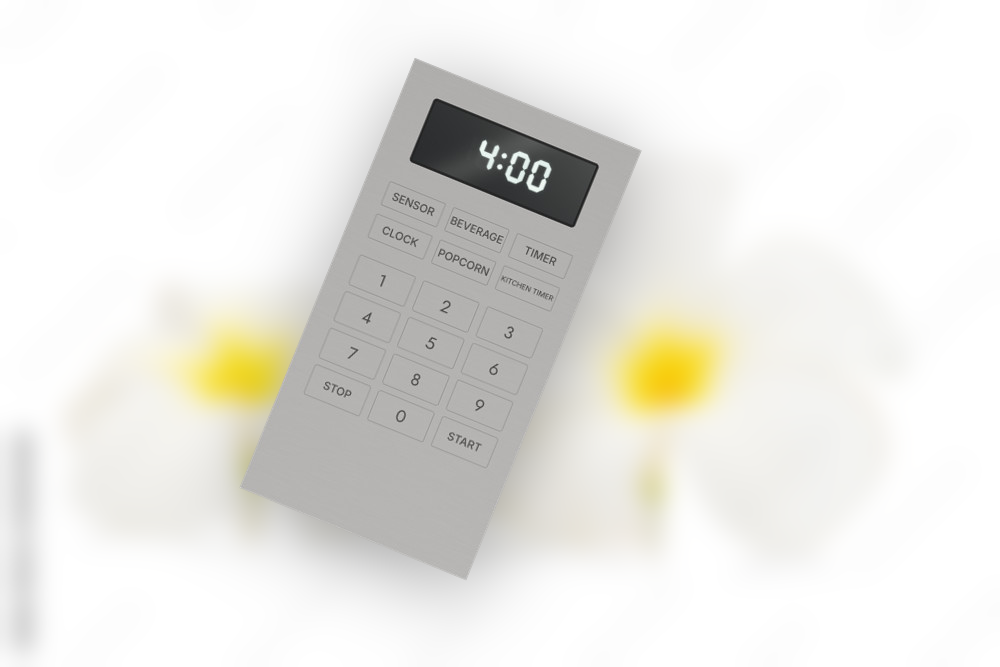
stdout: 4:00
